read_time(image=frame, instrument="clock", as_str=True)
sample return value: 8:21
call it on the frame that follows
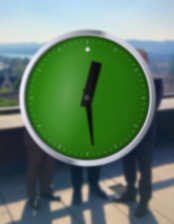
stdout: 12:29
